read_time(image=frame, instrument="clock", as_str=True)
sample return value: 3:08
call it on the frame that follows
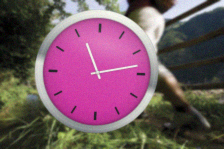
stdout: 11:13
